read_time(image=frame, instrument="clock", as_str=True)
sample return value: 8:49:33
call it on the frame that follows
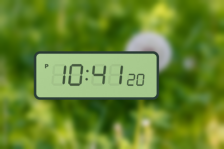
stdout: 10:41:20
